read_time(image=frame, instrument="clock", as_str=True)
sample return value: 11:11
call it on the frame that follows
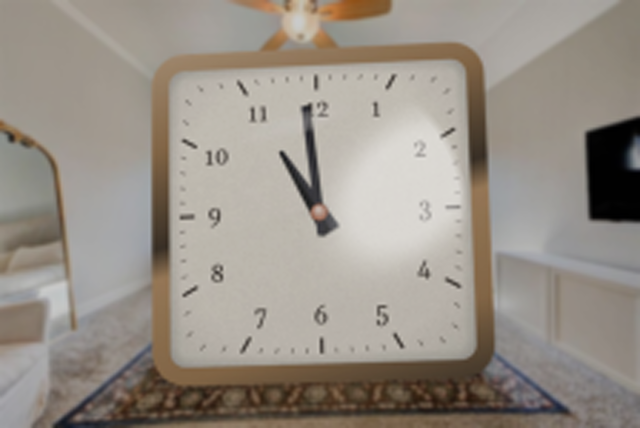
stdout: 10:59
